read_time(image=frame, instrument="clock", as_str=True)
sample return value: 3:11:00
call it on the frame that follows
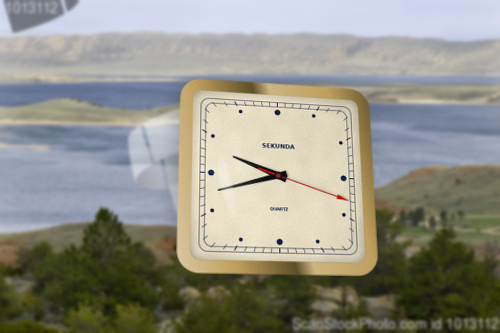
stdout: 9:42:18
